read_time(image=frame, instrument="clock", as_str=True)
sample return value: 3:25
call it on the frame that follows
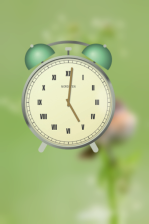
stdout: 5:01
